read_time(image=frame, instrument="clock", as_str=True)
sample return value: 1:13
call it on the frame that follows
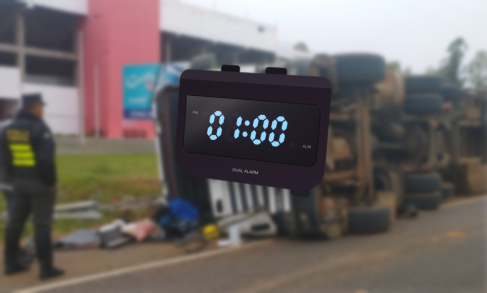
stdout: 1:00
